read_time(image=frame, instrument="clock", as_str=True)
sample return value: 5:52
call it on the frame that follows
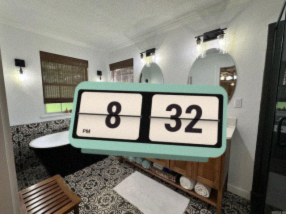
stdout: 8:32
